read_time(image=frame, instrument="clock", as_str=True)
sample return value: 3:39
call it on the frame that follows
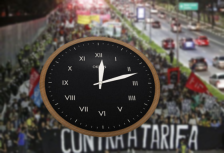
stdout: 12:12
